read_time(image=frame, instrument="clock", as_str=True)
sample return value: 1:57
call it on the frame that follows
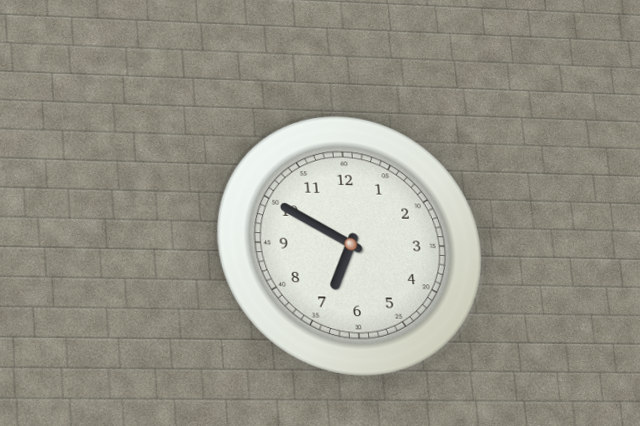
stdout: 6:50
